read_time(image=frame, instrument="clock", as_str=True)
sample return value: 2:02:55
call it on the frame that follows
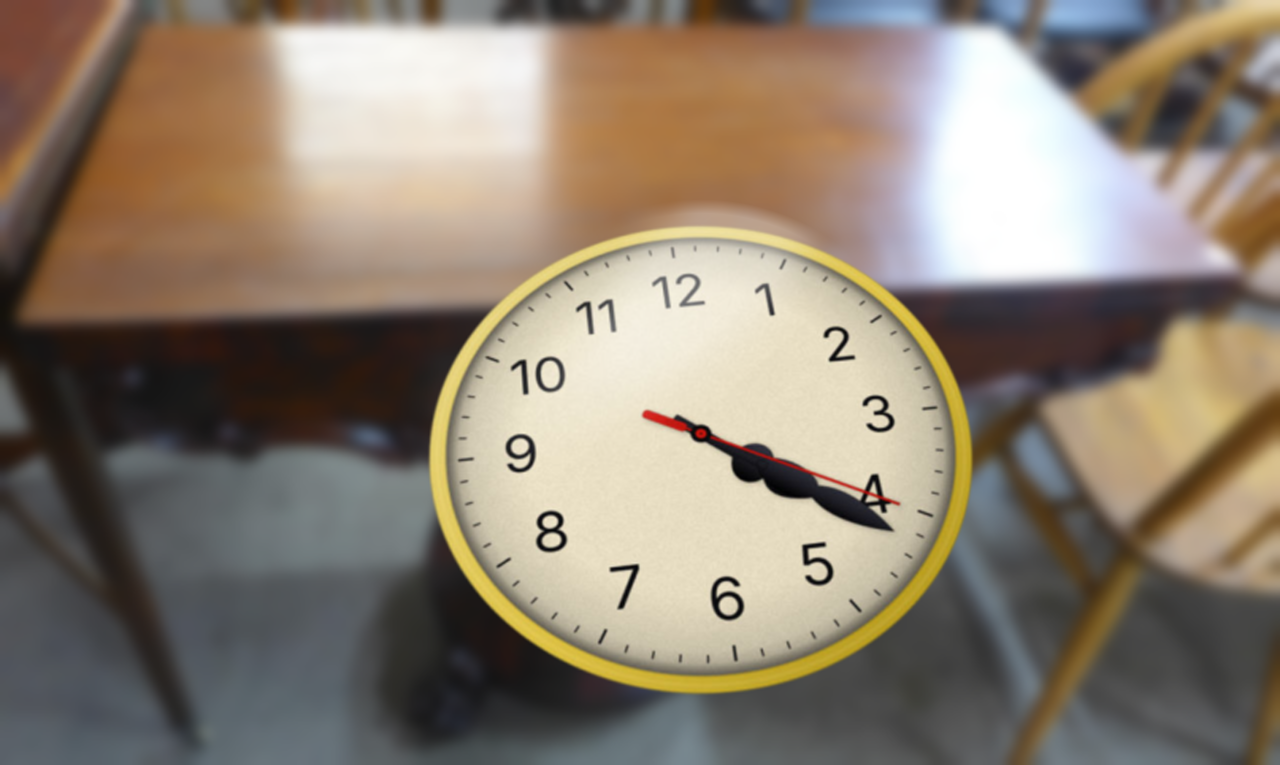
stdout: 4:21:20
